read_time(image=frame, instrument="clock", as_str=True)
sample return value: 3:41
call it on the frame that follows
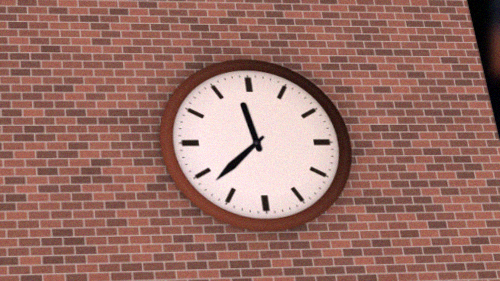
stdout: 11:38
